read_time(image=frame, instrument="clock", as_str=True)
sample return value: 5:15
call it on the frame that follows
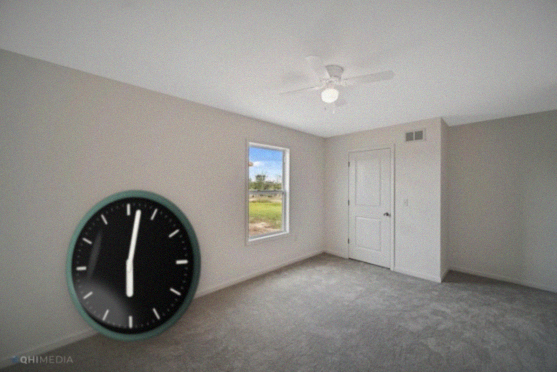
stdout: 6:02
